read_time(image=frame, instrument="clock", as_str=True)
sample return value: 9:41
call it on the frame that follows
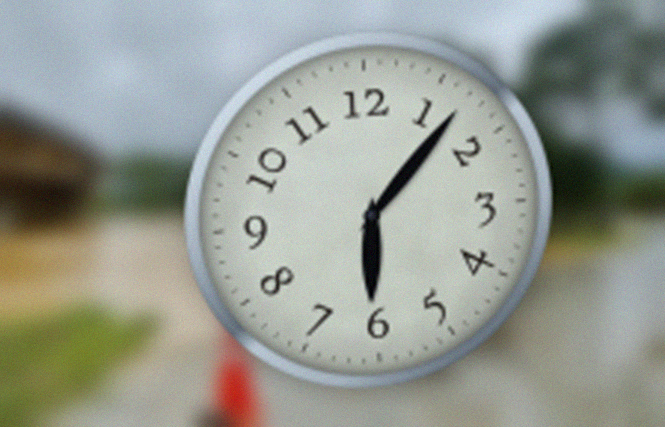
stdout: 6:07
